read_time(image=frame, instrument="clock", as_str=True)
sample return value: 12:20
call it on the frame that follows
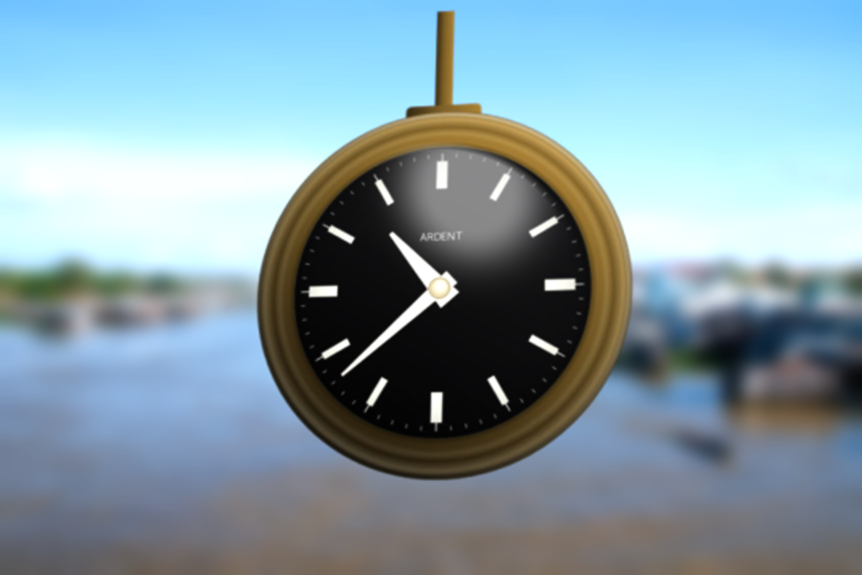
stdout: 10:38
